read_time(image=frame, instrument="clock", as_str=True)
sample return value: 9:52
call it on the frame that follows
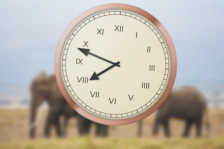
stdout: 7:48
